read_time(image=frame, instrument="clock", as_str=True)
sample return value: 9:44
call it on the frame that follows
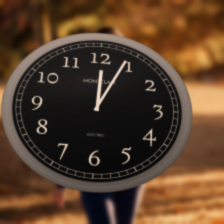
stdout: 12:04
